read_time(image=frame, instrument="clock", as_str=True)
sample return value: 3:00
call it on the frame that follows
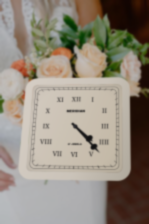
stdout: 4:23
